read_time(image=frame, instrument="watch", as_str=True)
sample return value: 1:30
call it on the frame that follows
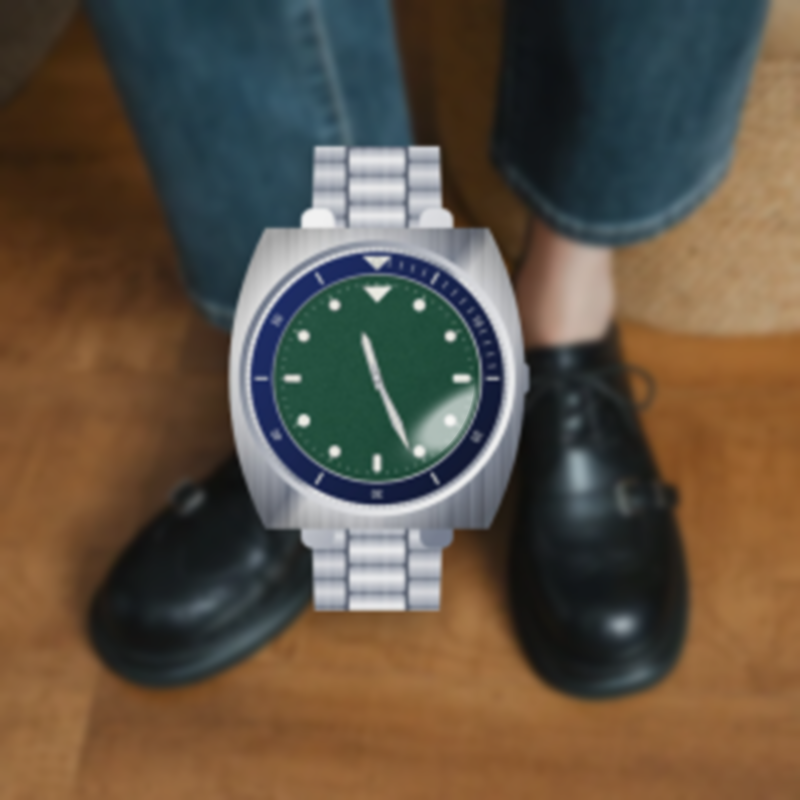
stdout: 11:26
